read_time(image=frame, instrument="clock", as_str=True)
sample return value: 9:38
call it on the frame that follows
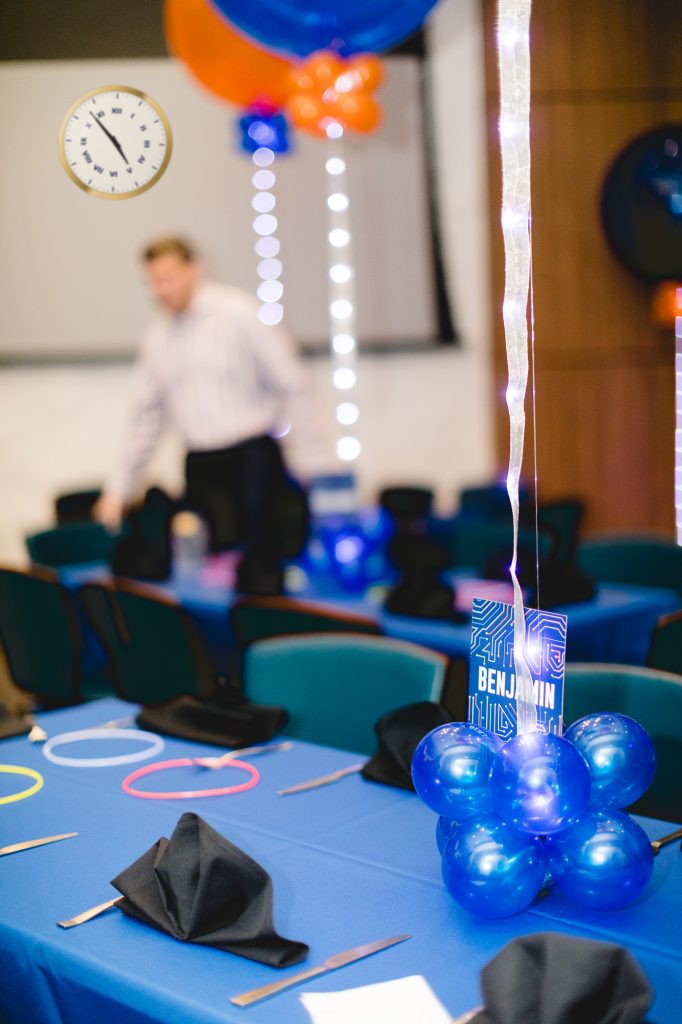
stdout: 4:53
